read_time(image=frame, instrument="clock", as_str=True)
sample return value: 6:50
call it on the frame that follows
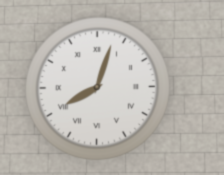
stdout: 8:03
